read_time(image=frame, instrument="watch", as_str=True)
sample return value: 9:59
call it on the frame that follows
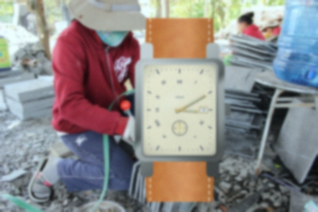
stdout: 3:10
